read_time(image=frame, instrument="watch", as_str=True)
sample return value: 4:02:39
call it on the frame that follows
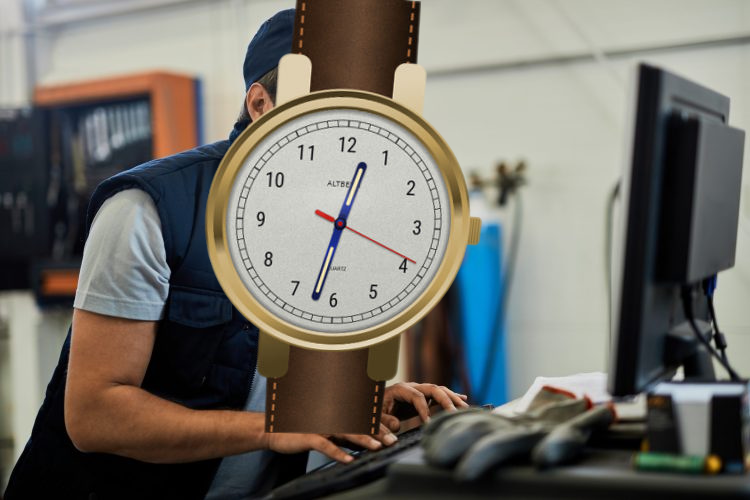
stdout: 12:32:19
